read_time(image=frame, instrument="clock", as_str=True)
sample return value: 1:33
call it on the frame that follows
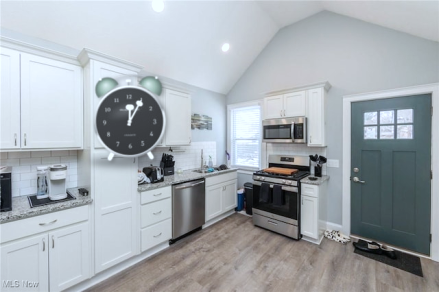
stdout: 12:05
